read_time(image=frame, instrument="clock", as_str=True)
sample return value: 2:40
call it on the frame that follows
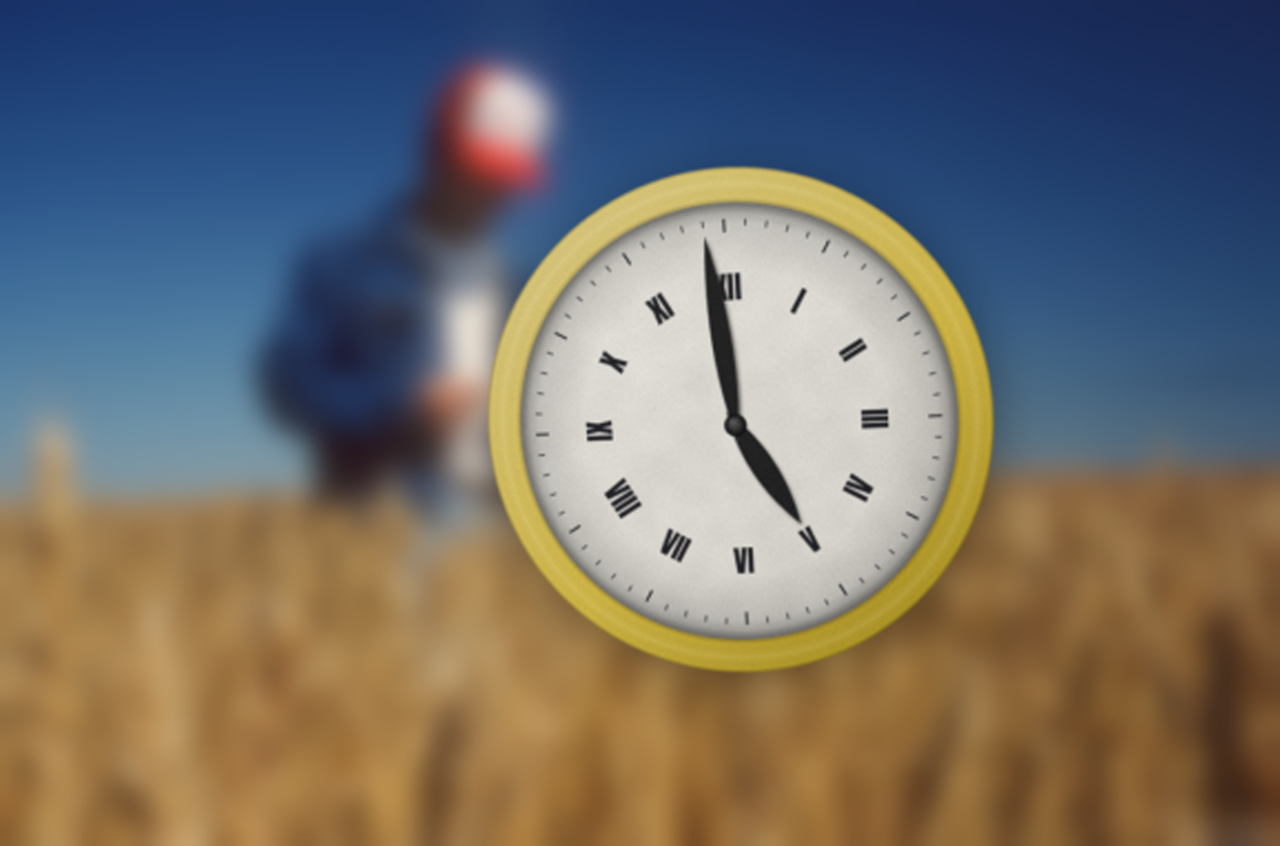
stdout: 4:59
